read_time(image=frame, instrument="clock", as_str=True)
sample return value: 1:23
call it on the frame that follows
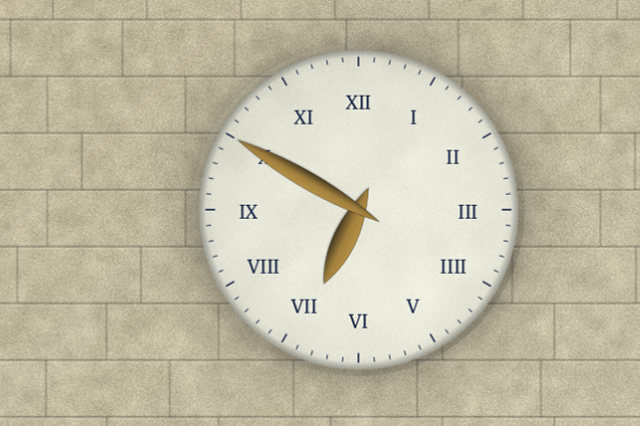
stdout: 6:50
